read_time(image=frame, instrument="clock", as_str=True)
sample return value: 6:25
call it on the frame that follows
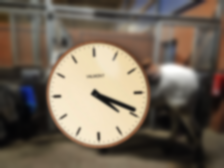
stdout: 4:19
